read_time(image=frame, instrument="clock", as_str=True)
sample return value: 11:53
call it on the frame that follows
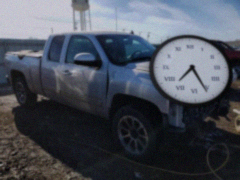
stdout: 7:26
